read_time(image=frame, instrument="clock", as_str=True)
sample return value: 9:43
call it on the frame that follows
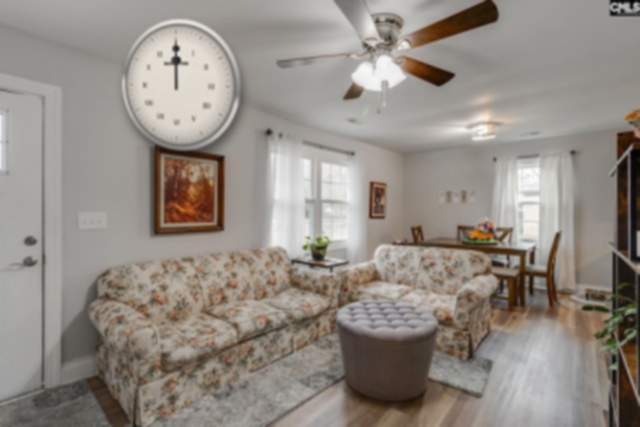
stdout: 12:00
